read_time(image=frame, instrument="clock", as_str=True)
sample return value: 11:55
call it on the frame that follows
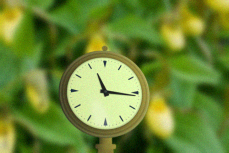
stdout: 11:16
